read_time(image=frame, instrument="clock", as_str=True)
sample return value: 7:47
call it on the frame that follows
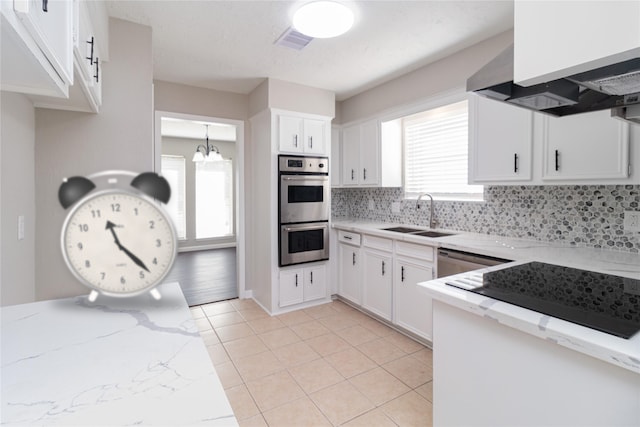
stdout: 11:23
